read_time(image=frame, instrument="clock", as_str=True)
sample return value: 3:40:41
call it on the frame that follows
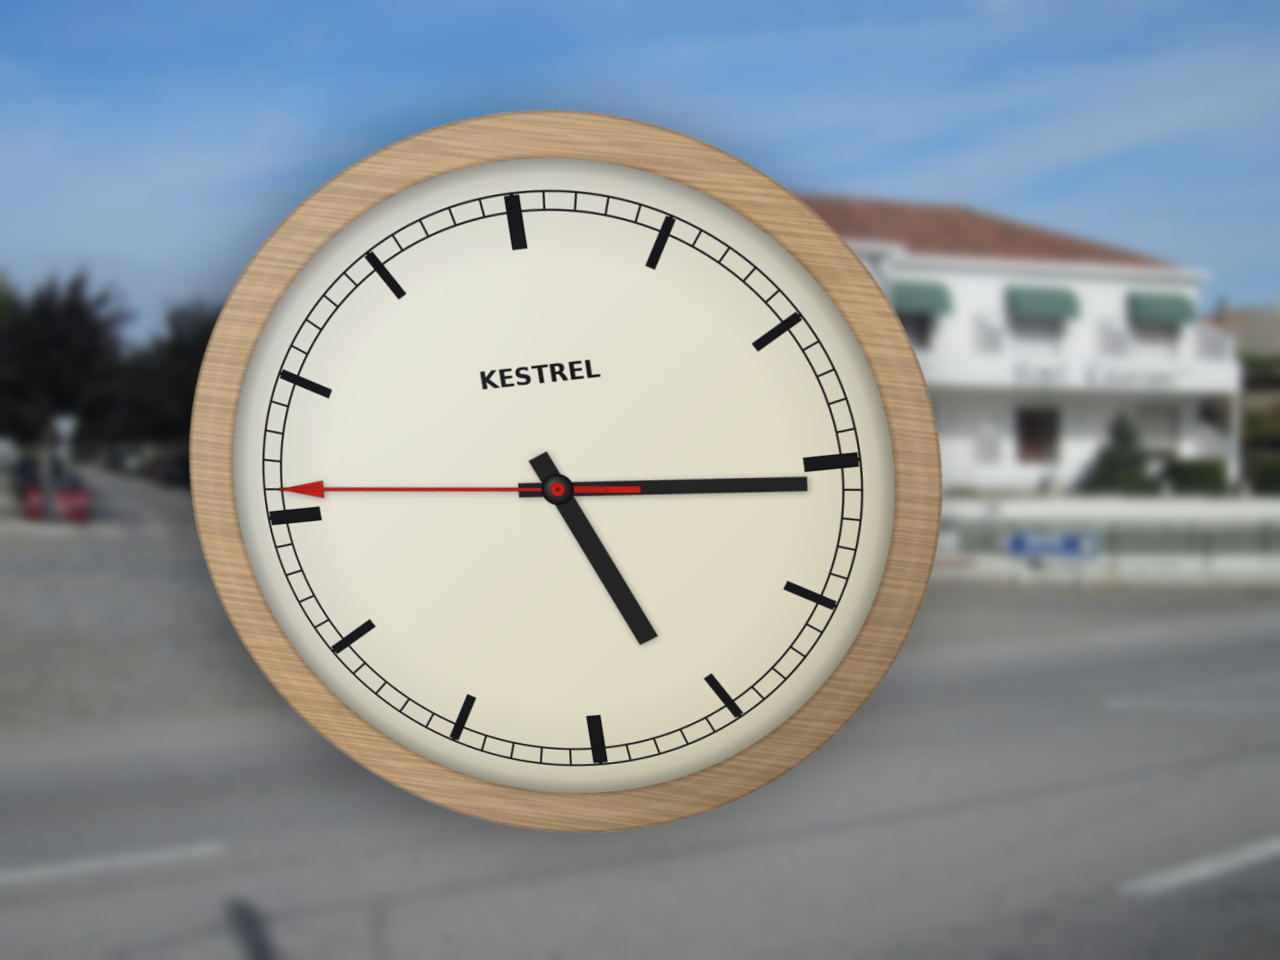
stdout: 5:15:46
